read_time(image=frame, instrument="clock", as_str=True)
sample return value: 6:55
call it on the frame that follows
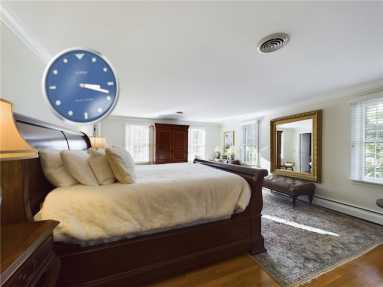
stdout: 3:18
